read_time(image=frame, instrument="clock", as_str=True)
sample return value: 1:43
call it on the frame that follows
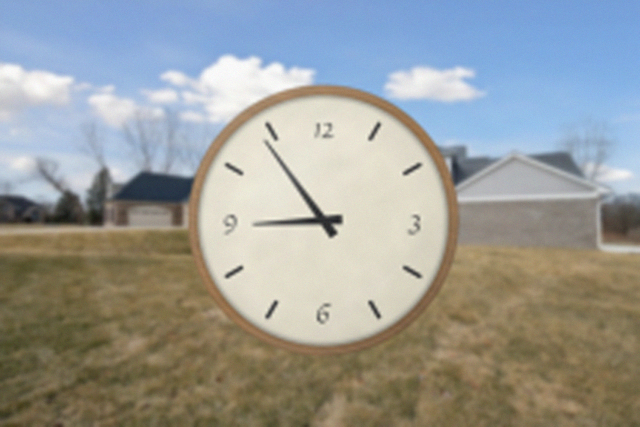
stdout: 8:54
